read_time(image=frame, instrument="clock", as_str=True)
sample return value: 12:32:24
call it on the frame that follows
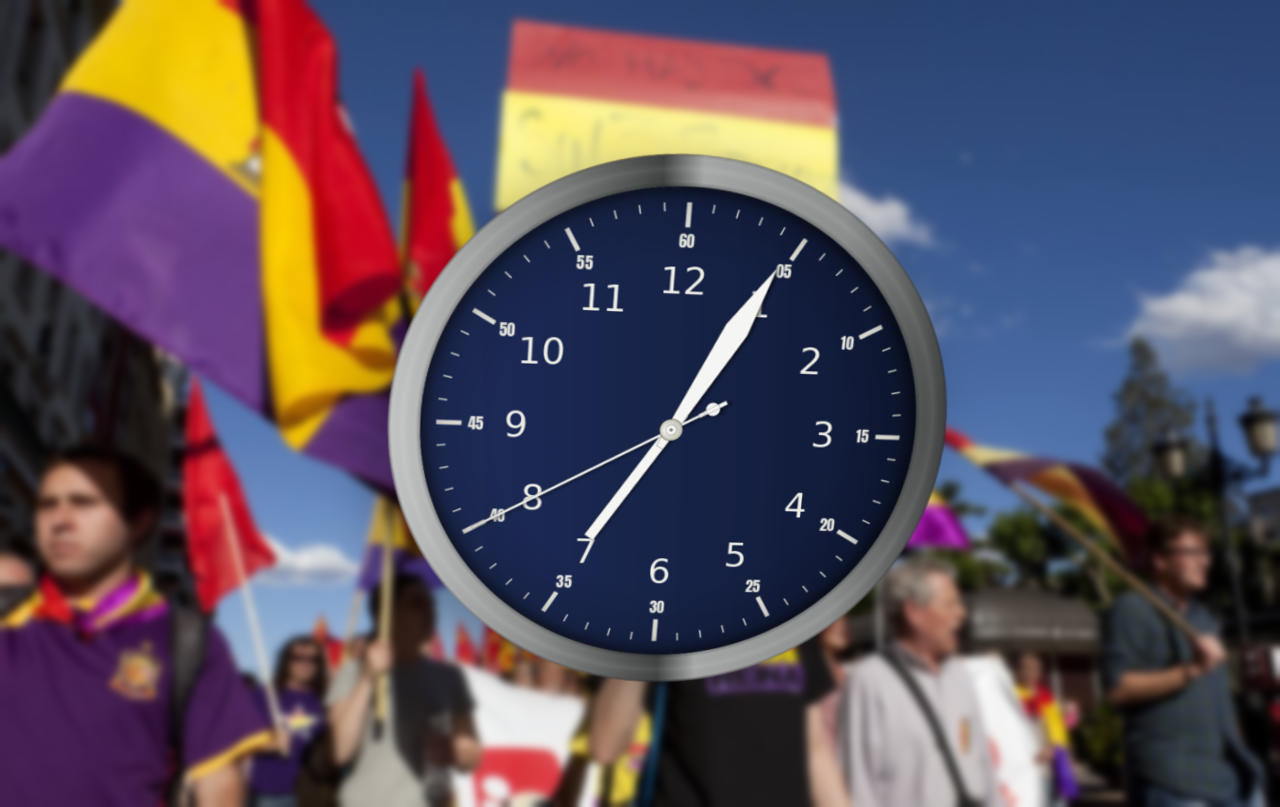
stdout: 7:04:40
